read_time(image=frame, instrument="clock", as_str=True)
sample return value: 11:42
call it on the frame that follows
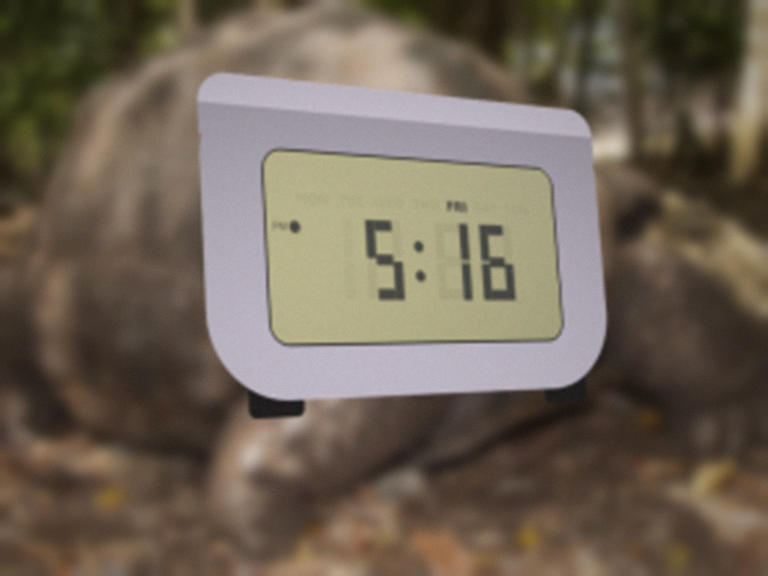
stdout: 5:16
